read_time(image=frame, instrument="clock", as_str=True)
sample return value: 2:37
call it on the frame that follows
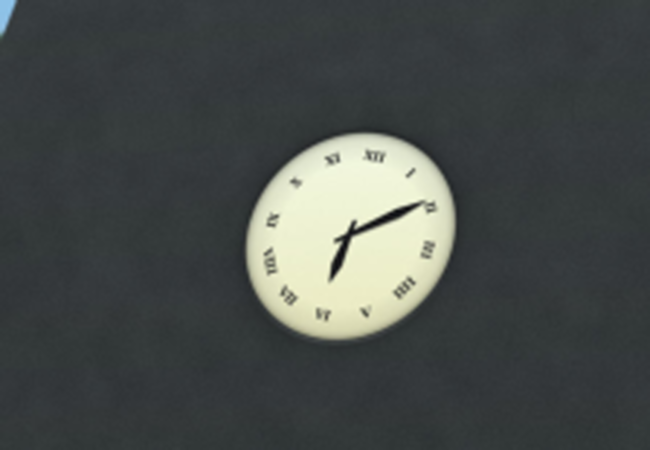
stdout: 6:09
